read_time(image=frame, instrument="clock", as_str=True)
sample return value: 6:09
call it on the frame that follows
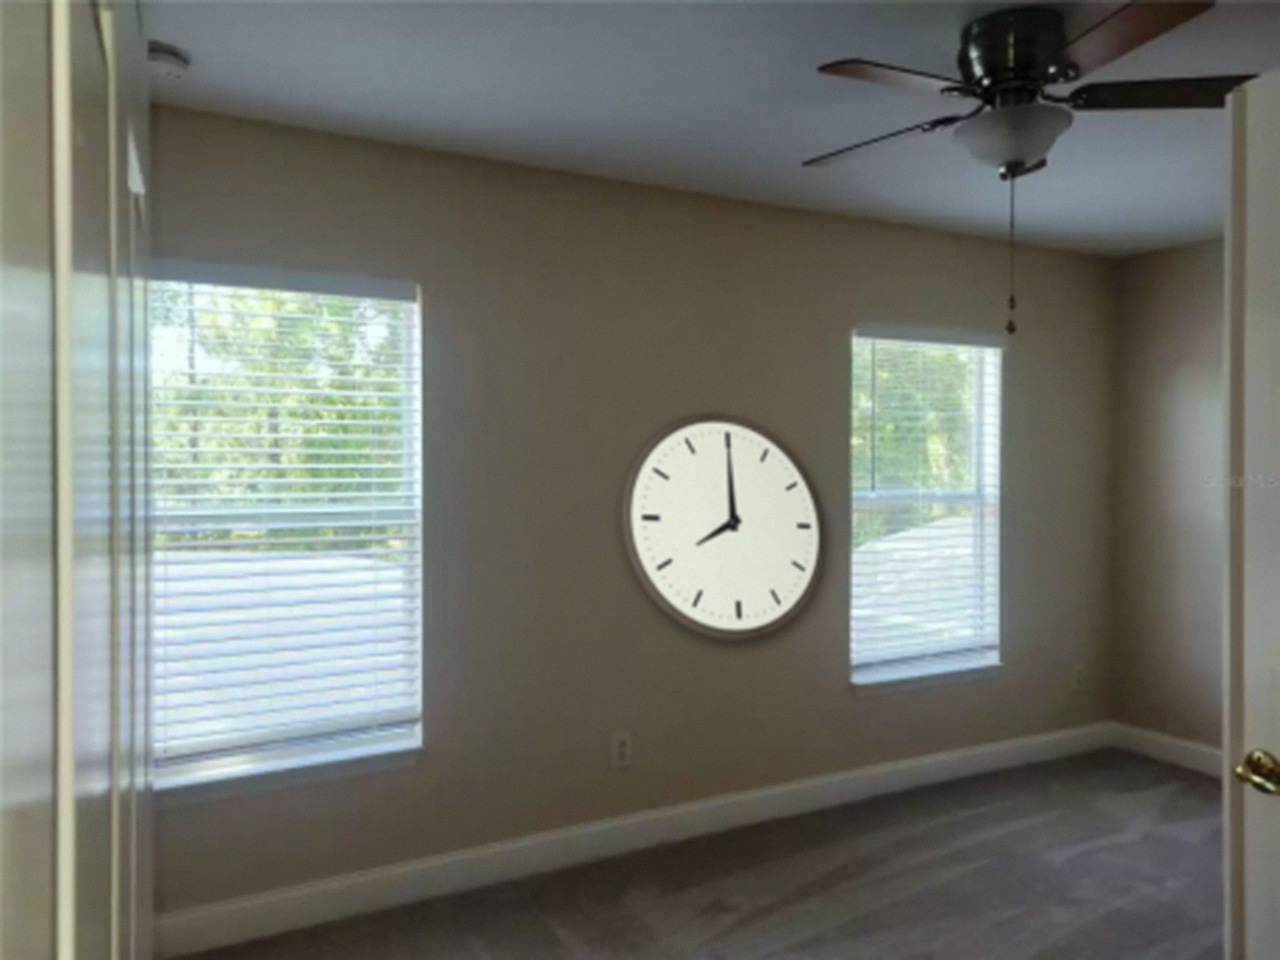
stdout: 8:00
